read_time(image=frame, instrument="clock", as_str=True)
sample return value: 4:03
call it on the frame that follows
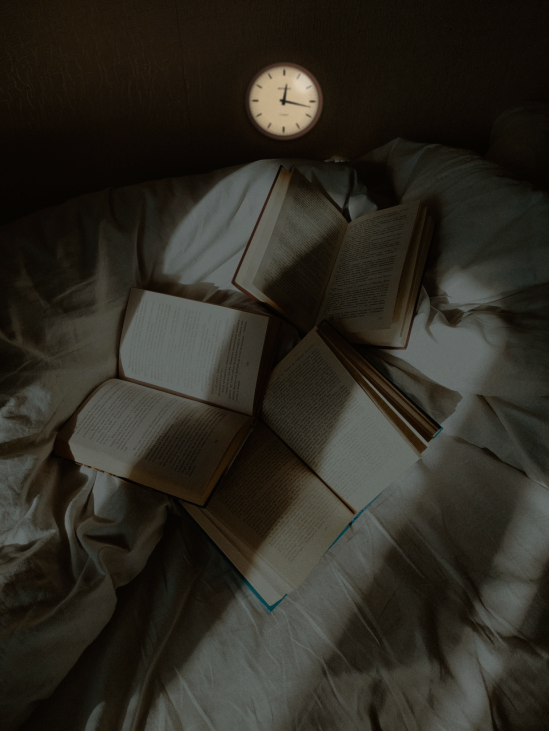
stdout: 12:17
